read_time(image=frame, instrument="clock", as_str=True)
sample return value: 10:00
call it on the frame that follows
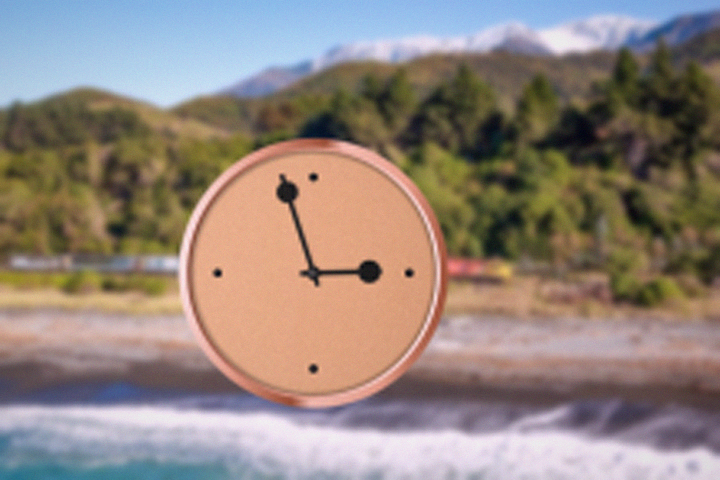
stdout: 2:57
